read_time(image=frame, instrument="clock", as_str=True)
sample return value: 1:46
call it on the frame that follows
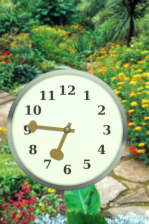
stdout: 6:46
